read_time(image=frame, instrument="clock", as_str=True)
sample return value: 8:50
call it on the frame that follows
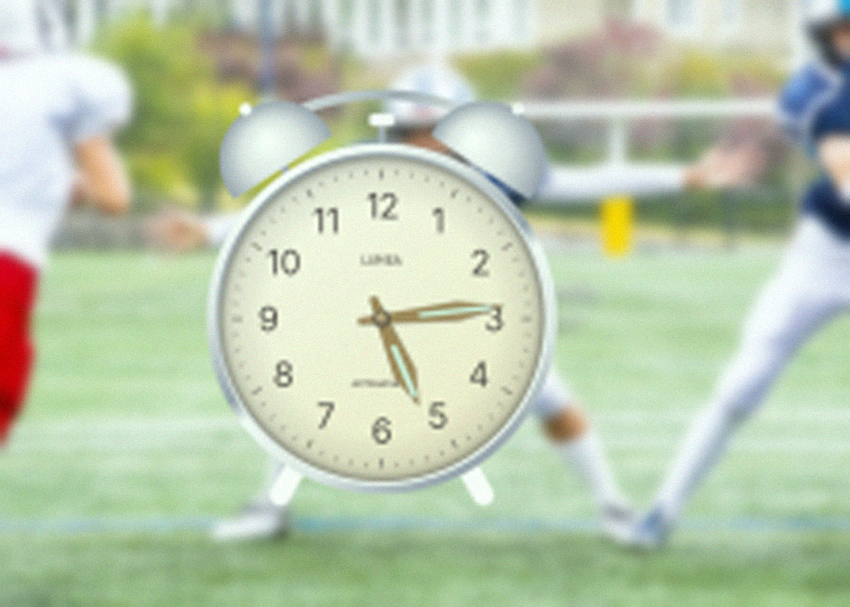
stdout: 5:14
